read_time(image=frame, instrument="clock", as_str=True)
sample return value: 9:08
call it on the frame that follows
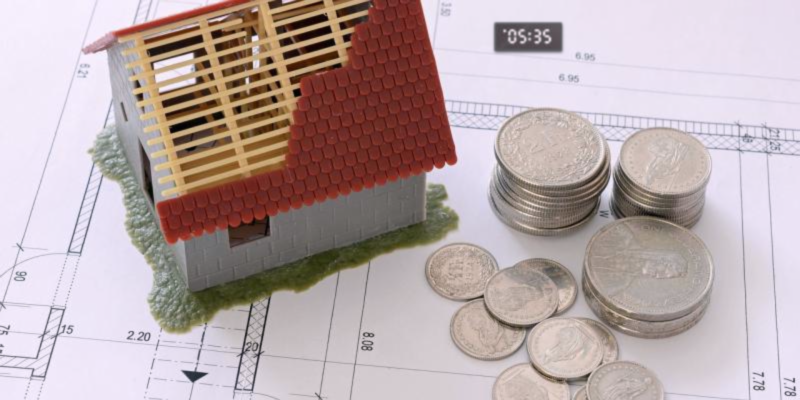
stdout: 5:35
